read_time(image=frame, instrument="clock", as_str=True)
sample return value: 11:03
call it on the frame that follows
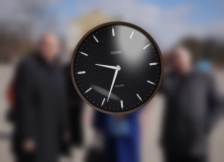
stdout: 9:34
